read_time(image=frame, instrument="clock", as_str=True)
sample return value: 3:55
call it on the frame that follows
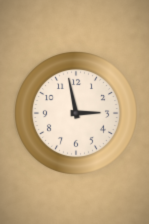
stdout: 2:58
